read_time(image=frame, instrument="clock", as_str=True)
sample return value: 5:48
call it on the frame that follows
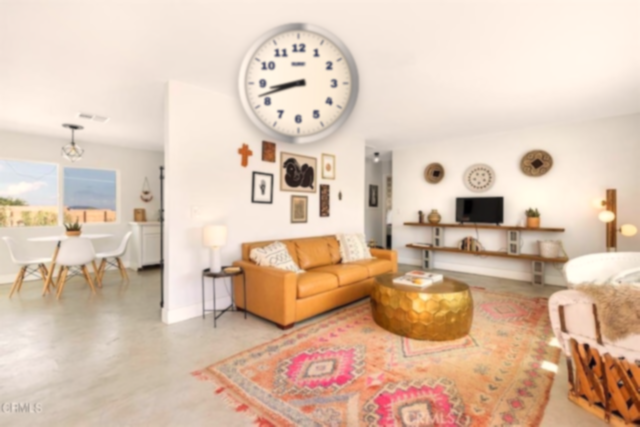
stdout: 8:42
